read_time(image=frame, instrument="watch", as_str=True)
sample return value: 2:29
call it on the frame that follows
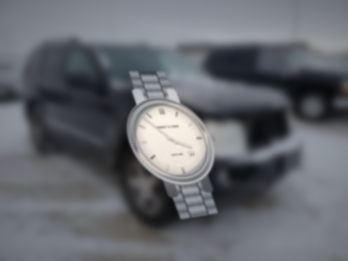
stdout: 3:53
